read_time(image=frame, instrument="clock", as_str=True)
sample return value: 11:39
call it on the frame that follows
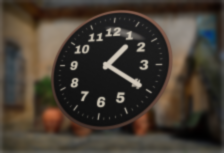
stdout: 1:20
